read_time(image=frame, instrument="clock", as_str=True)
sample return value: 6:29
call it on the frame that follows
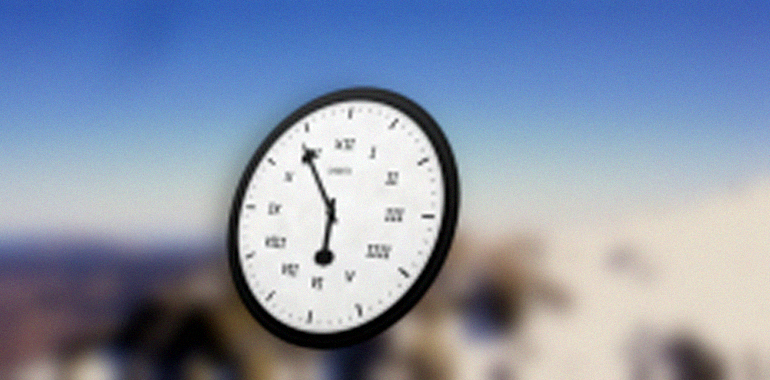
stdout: 5:54
